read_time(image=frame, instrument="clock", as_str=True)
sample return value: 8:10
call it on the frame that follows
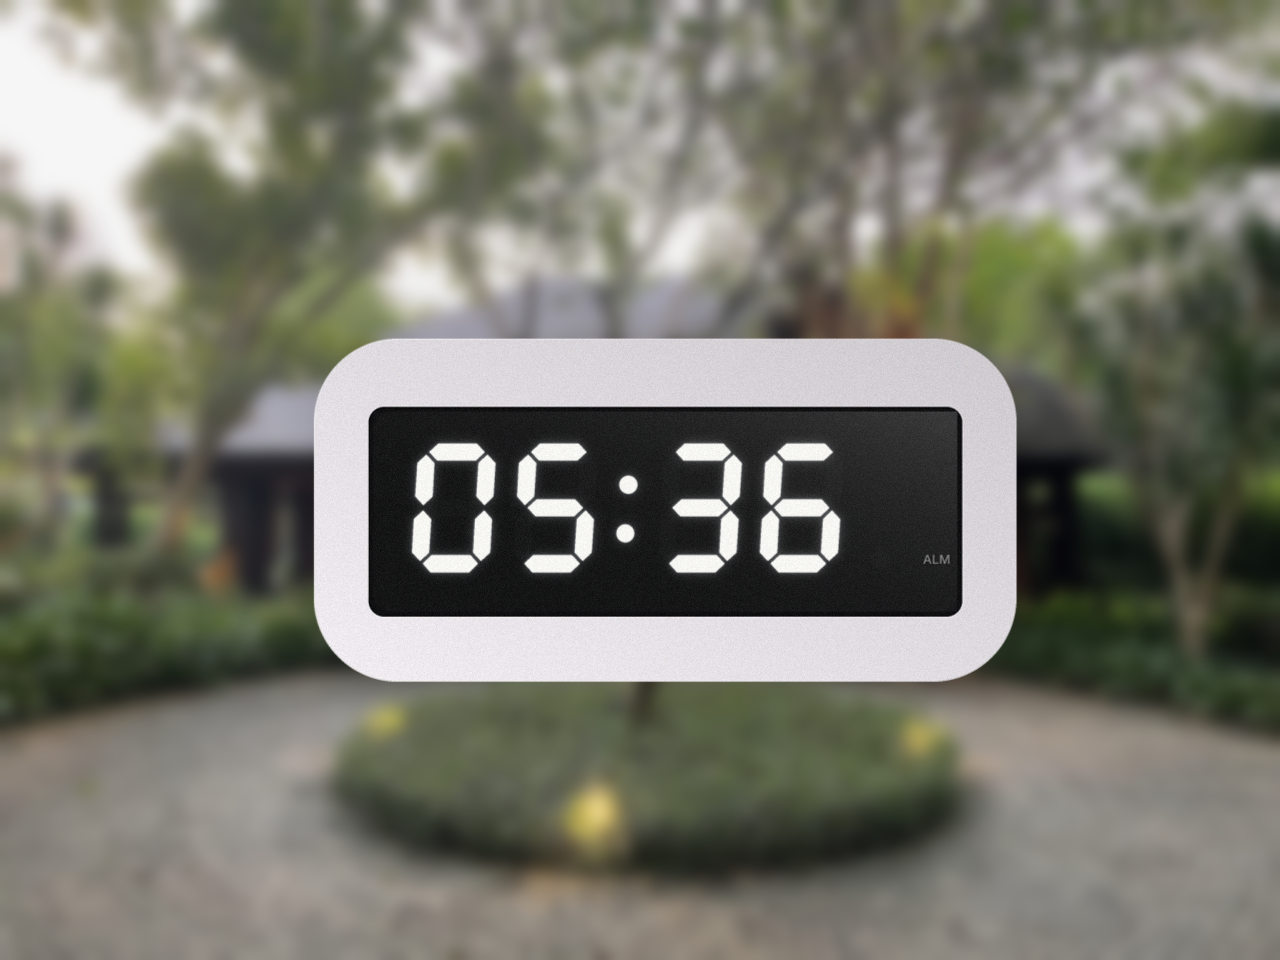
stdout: 5:36
